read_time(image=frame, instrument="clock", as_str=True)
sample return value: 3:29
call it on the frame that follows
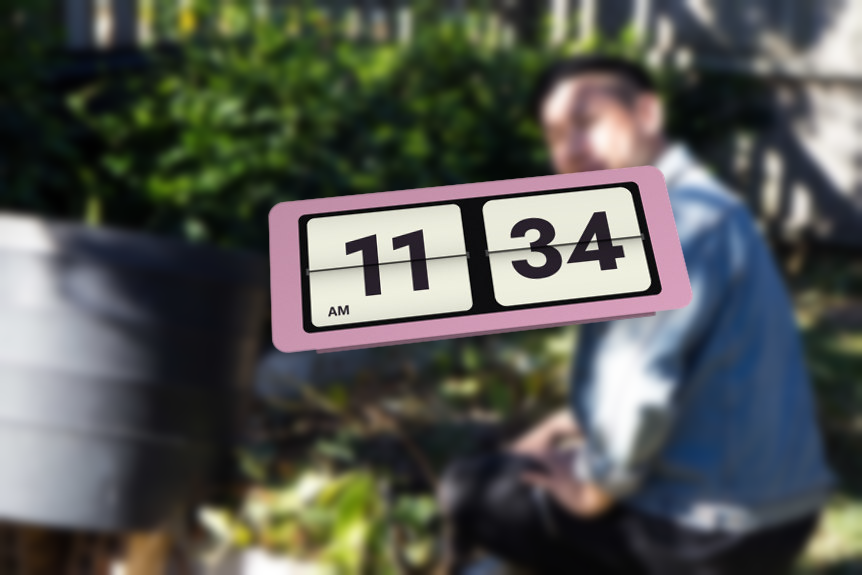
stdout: 11:34
